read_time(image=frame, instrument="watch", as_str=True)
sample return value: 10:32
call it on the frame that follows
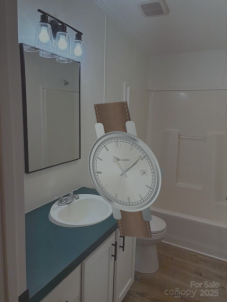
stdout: 11:09
